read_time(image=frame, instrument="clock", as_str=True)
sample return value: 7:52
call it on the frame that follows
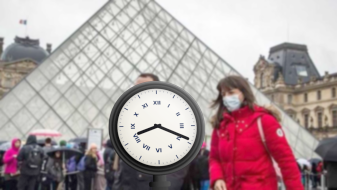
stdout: 8:19
